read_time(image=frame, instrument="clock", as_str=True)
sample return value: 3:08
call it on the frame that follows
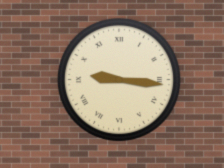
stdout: 9:16
